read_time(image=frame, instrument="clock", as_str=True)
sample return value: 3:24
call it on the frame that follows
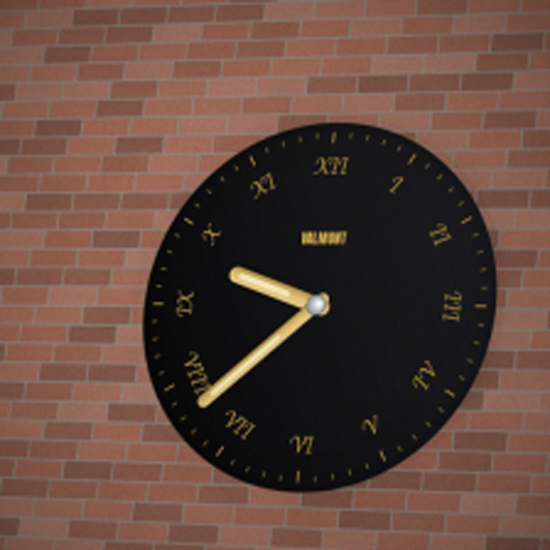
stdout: 9:38
